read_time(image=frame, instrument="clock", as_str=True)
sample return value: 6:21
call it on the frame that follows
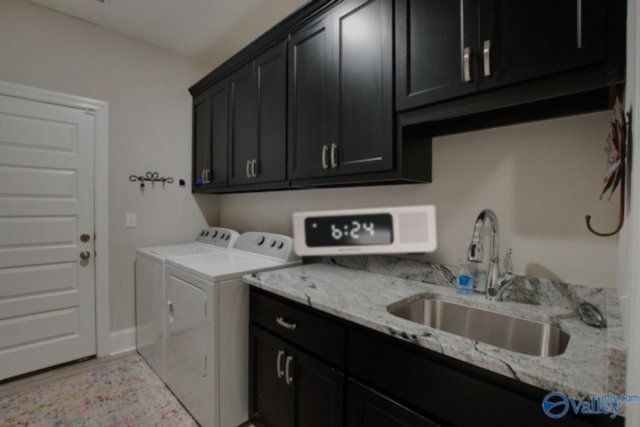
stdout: 6:24
